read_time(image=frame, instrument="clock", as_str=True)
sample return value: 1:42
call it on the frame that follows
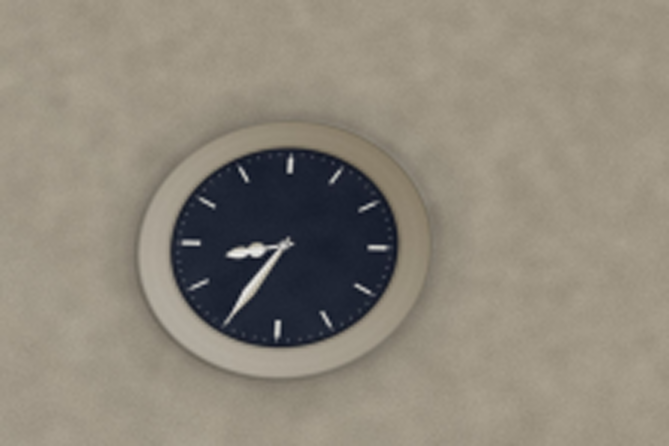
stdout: 8:35
